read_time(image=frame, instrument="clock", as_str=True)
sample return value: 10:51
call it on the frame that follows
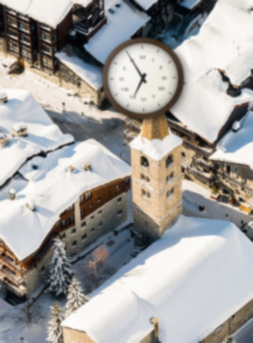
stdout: 6:55
